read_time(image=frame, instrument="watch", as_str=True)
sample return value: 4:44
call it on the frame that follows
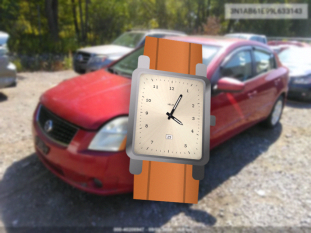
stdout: 4:04
